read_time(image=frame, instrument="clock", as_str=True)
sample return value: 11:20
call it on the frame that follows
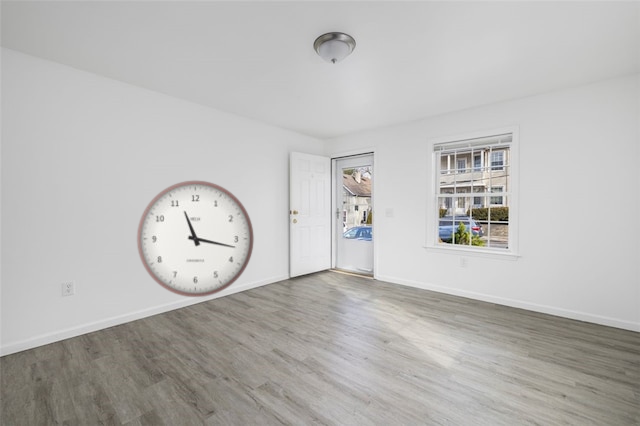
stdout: 11:17
